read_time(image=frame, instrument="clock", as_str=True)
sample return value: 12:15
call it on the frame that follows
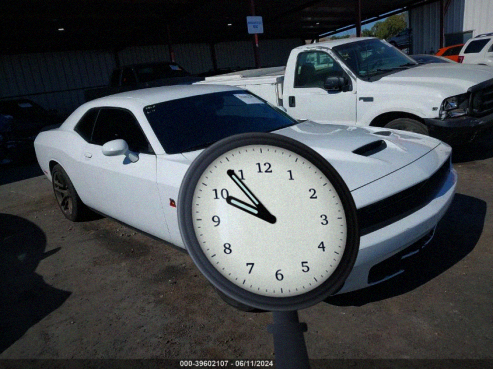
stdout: 9:54
